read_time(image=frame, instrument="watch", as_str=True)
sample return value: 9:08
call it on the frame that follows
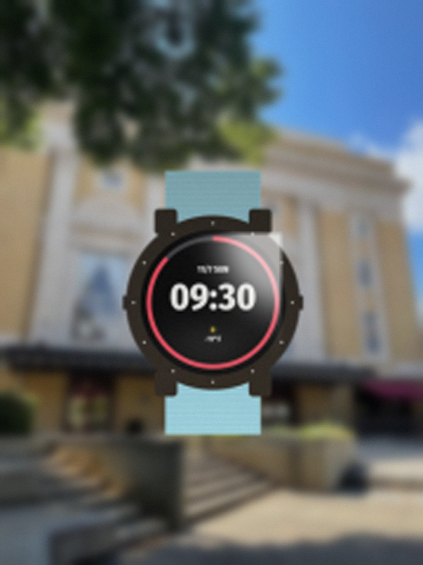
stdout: 9:30
